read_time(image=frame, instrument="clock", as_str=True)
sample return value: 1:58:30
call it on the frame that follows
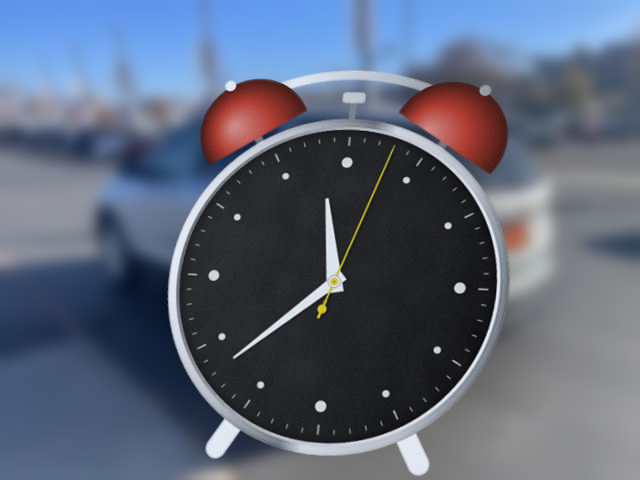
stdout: 11:38:03
